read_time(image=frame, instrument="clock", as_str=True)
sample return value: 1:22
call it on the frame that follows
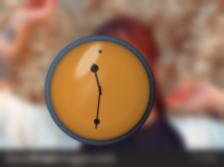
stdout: 11:31
